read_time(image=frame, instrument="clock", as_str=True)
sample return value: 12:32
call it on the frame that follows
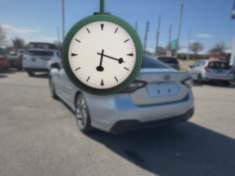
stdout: 6:18
